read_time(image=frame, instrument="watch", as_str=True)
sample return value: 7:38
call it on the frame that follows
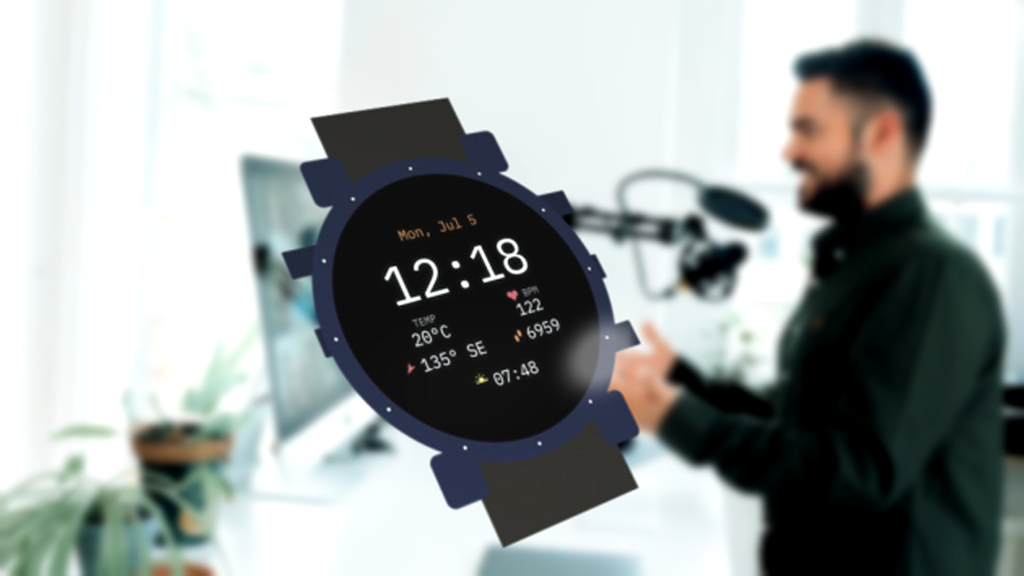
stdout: 12:18
